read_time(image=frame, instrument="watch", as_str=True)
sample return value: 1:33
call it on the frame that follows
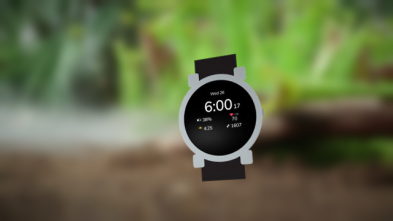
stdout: 6:00
